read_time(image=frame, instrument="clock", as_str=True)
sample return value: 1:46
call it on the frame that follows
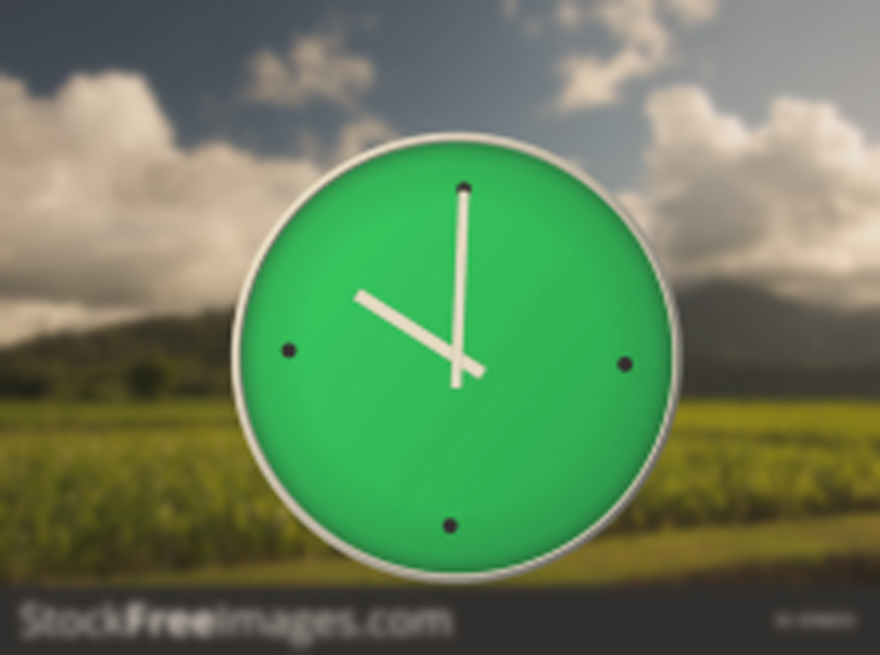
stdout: 10:00
